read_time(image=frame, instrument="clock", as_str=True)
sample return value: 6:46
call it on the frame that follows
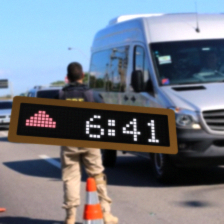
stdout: 6:41
